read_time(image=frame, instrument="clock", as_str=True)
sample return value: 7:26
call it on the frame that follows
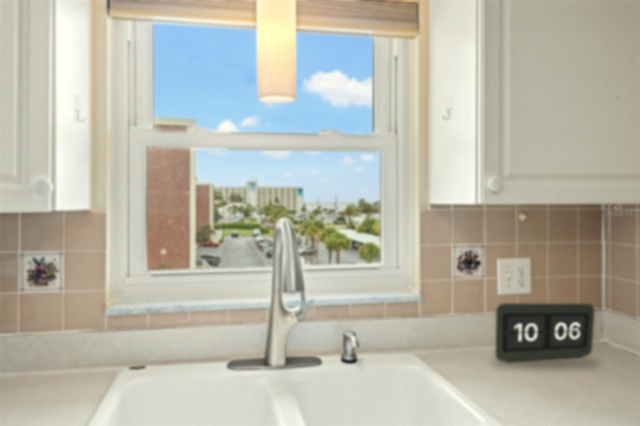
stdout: 10:06
